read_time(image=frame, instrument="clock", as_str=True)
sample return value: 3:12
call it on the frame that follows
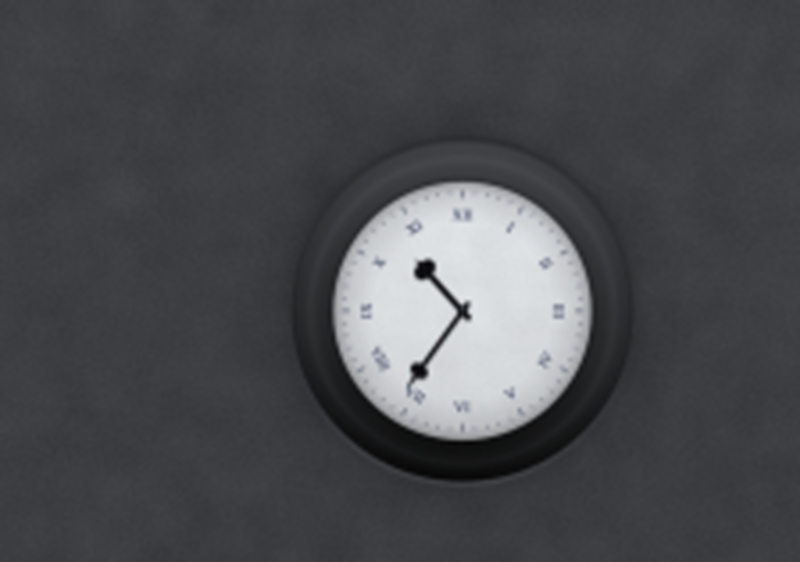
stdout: 10:36
